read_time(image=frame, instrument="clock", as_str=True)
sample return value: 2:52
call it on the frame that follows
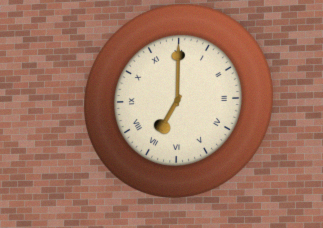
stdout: 7:00
